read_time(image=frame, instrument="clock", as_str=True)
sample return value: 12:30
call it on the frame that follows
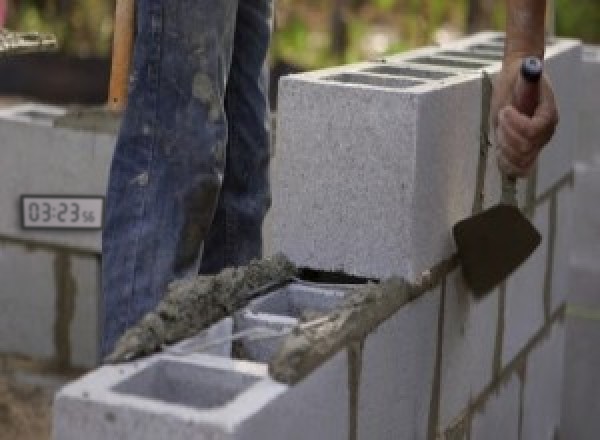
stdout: 3:23
